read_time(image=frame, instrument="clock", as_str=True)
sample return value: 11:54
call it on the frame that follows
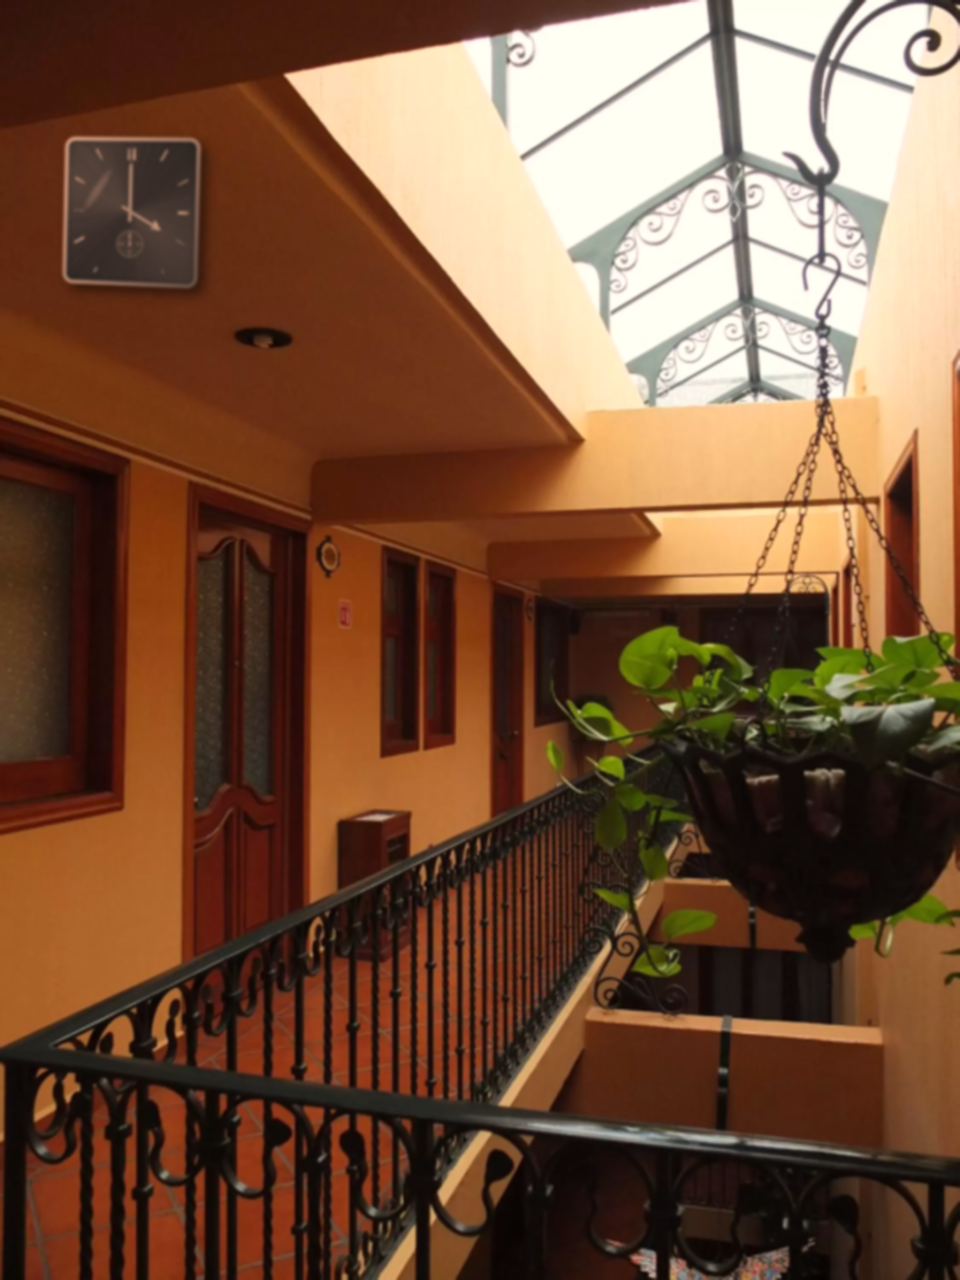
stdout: 4:00
